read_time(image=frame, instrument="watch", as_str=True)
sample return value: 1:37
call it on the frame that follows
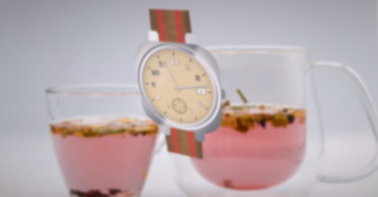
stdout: 11:13
